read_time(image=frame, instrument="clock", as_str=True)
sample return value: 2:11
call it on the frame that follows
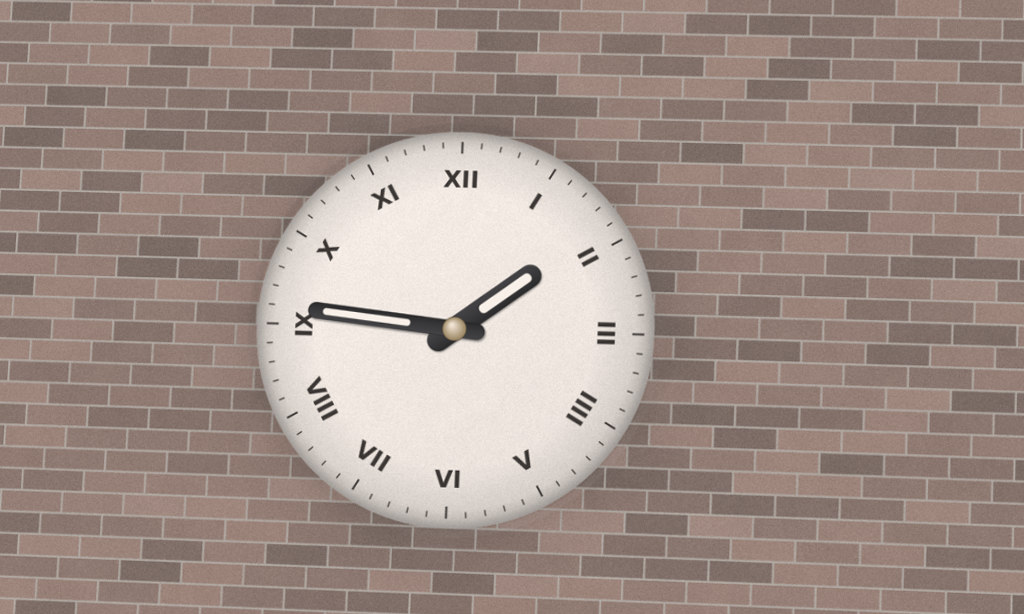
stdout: 1:46
